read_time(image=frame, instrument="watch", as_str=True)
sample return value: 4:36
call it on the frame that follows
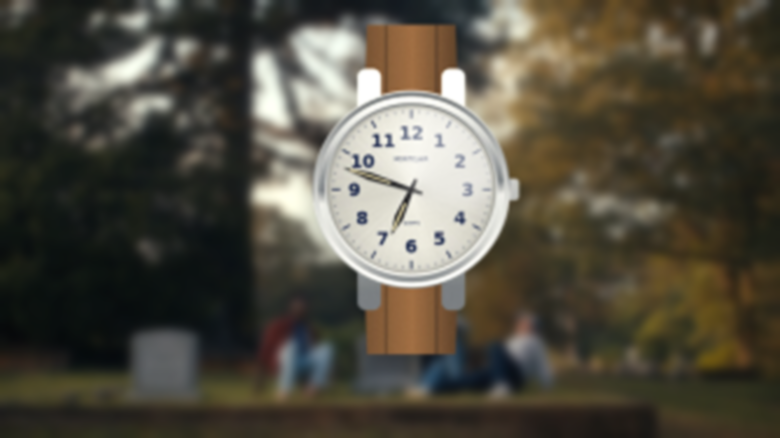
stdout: 6:48
